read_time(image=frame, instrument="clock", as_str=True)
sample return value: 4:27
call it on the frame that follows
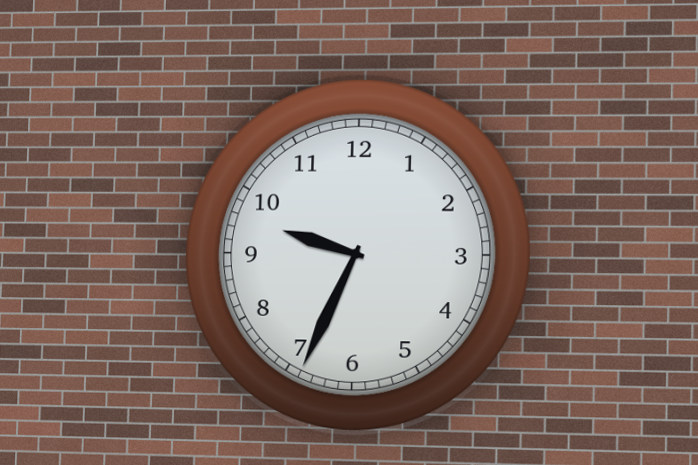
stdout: 9:34
